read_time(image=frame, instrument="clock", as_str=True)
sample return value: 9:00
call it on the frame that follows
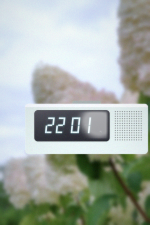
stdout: 22:01
